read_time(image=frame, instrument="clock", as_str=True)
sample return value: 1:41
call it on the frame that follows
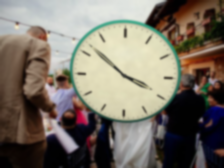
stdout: 3:52
